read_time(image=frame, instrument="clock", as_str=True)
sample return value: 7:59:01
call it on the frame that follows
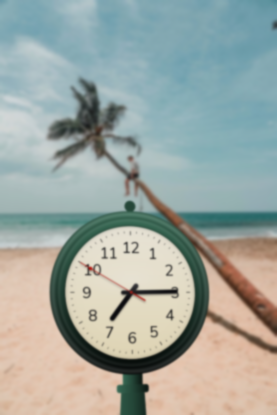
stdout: 7:14:50
